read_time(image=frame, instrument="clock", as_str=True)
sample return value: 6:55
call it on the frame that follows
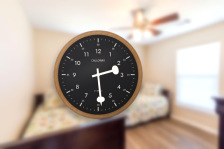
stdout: 2:29
